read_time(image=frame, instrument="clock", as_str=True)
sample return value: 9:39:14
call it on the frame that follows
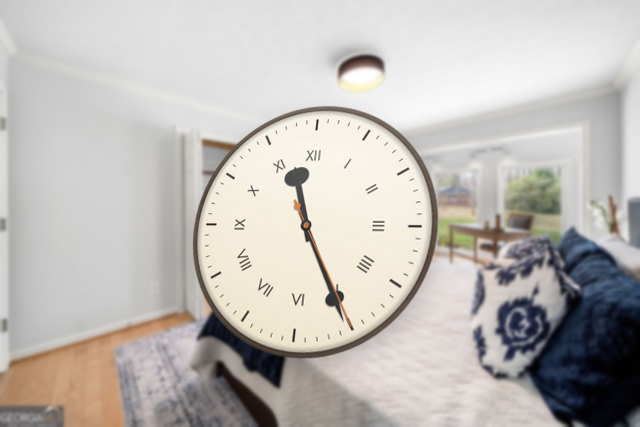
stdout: 11:25:25
